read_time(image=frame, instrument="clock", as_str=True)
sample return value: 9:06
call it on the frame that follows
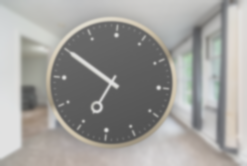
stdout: 6:50
